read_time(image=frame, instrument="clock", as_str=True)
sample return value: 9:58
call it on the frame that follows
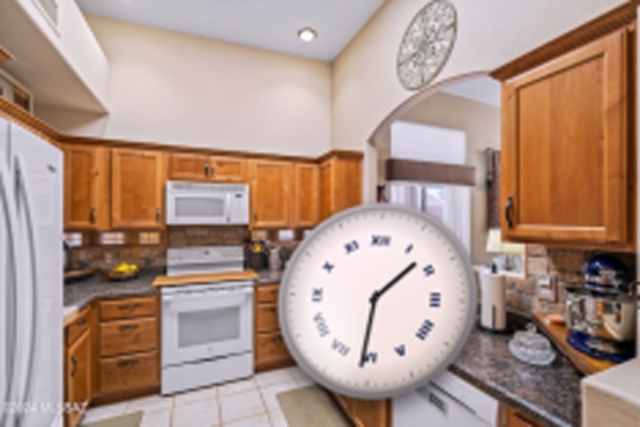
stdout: 1:31
